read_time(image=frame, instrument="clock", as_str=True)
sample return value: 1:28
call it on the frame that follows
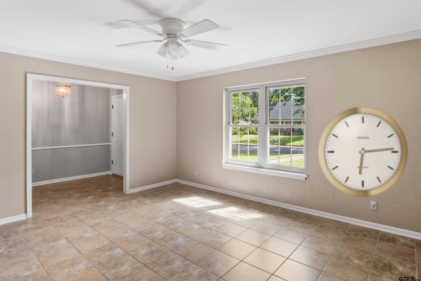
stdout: 6:14
